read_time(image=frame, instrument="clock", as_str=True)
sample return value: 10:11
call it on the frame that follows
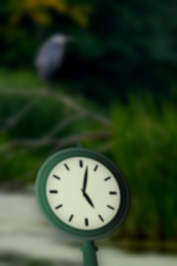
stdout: 5:02
